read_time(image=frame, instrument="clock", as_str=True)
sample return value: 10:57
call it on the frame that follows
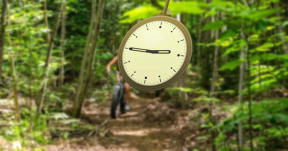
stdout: 2:45
